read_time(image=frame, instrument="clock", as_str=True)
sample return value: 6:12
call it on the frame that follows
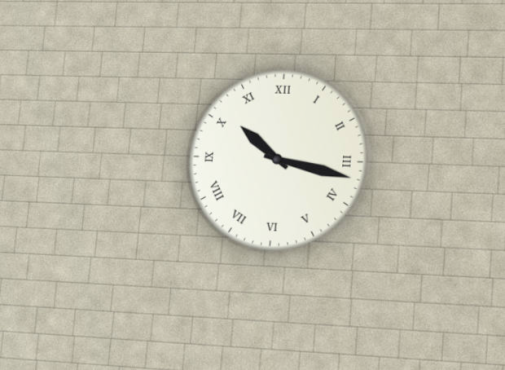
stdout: 10:17
